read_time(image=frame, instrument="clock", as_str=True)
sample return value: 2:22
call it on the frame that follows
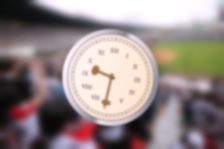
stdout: 9:31
